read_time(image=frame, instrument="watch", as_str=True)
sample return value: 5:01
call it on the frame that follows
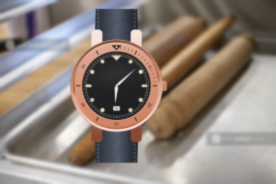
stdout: 6:08
